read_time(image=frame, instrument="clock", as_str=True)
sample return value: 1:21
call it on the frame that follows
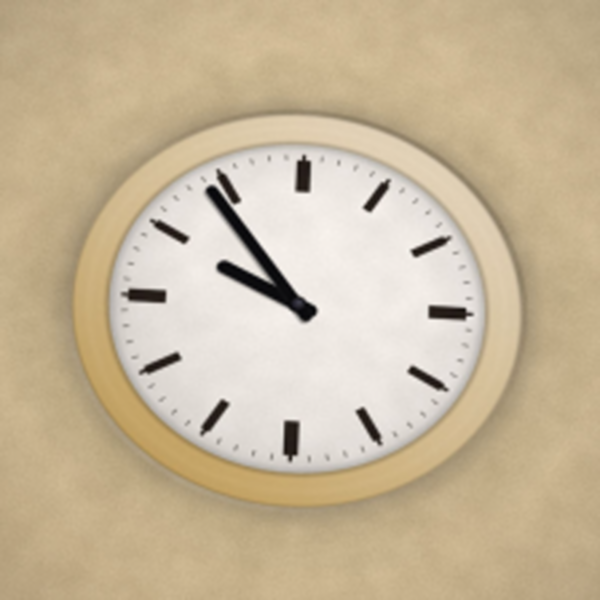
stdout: 9:54
